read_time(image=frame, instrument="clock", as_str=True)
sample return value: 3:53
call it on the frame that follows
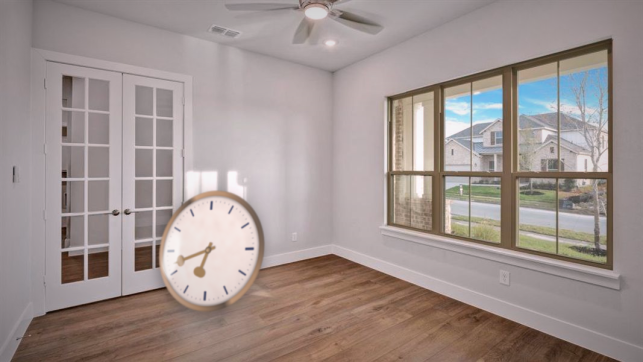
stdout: 6:42
